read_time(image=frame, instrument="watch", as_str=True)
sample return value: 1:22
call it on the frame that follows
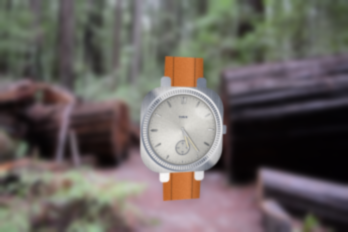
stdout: 5:24
